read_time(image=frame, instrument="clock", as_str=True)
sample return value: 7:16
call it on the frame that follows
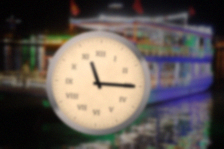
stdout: 11:15
